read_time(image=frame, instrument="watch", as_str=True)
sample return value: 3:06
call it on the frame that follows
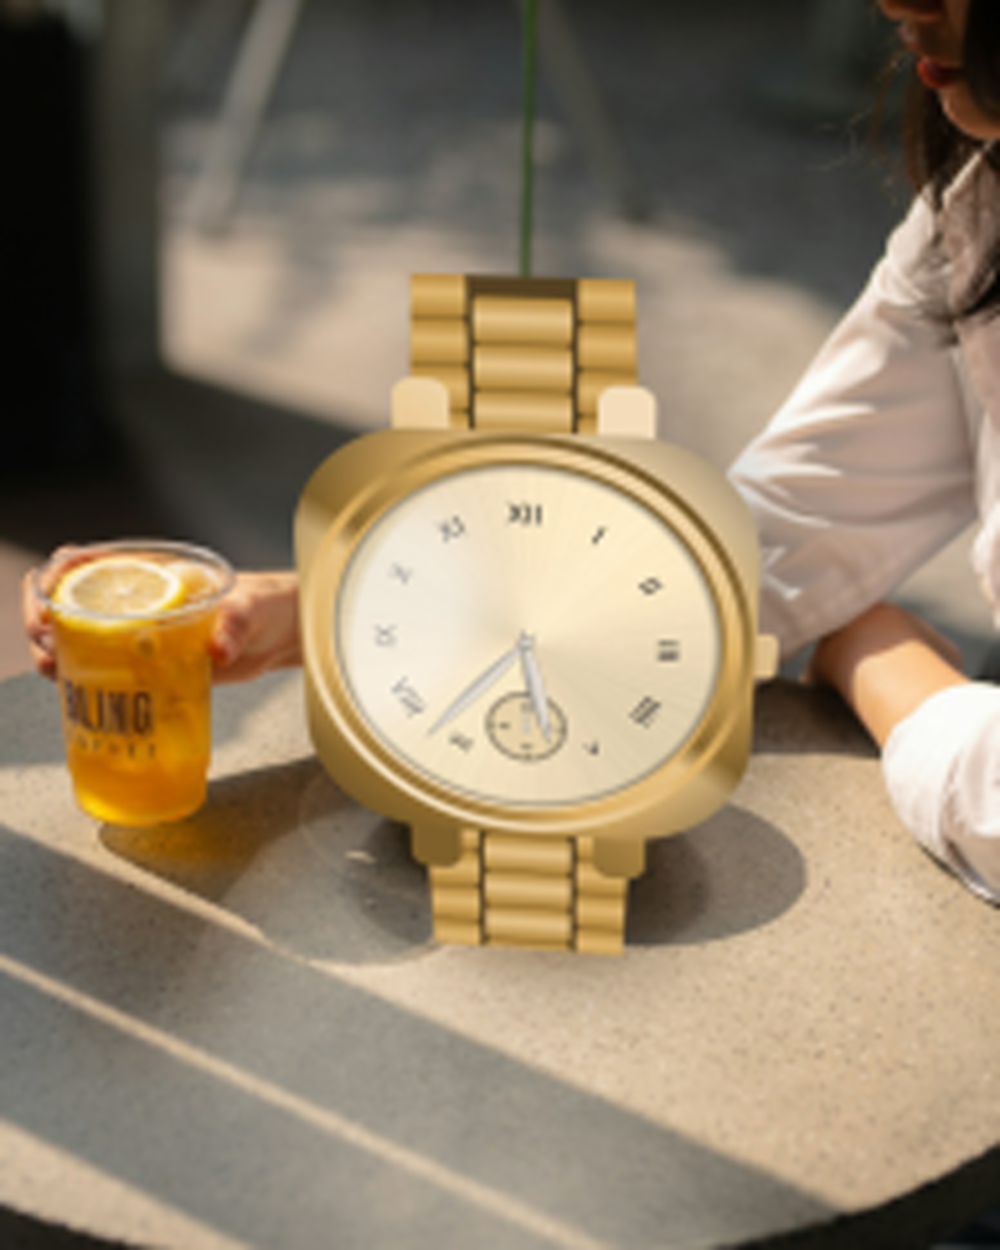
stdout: 5:37
